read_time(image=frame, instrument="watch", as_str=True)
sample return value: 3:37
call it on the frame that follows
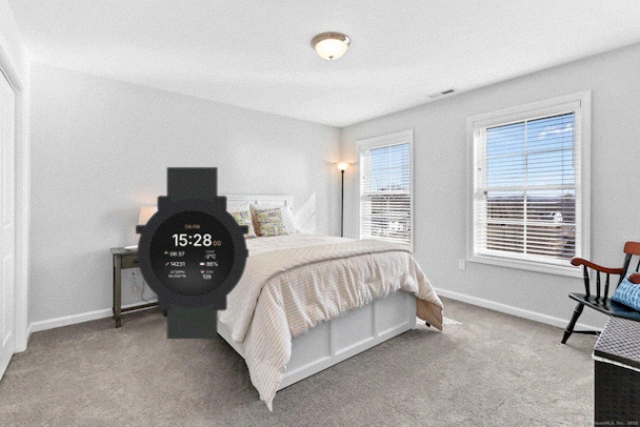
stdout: 15:28
